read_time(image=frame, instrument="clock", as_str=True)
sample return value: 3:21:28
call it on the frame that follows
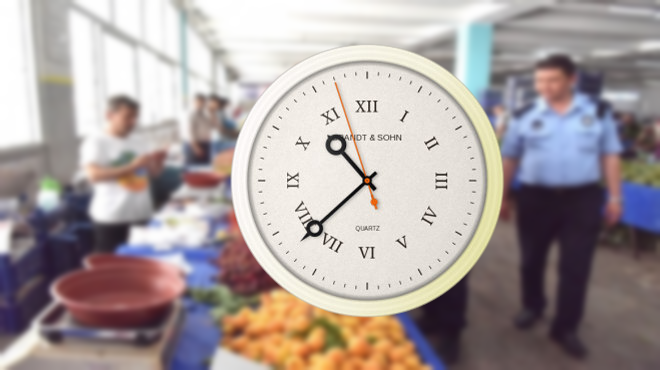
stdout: 10:37:57
